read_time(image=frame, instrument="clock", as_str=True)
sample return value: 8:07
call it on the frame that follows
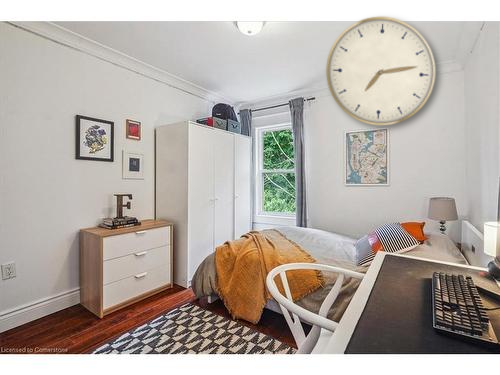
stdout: 7:13
